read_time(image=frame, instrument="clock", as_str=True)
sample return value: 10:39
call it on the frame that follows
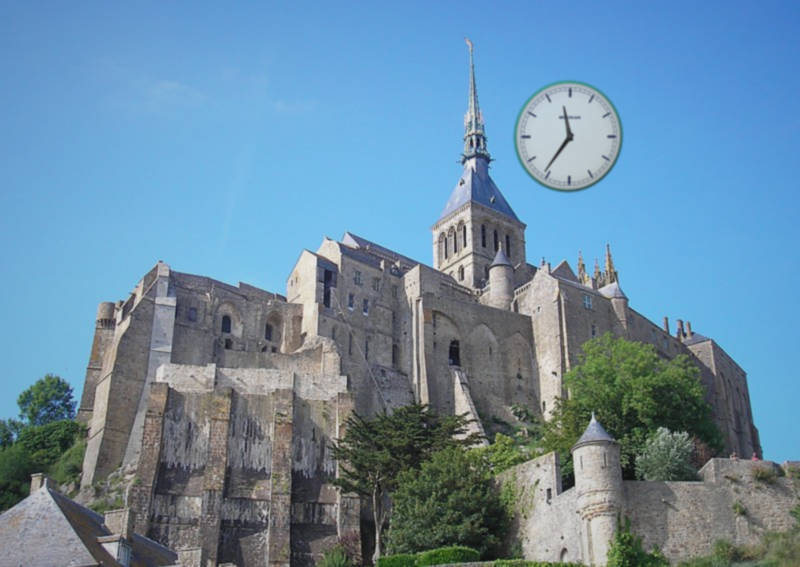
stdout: 11:36
